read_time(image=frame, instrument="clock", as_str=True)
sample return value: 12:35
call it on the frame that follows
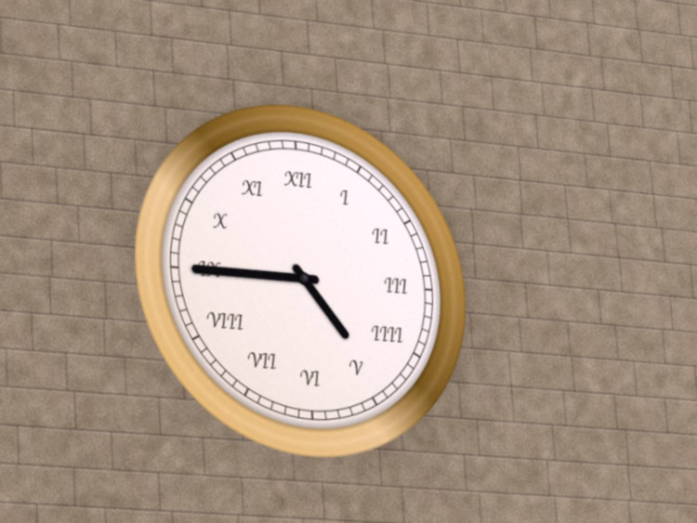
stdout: 4:45
